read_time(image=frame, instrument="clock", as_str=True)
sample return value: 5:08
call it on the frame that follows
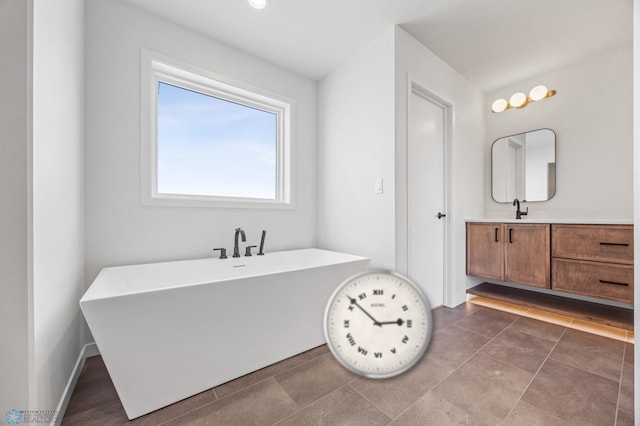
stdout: 2:52
